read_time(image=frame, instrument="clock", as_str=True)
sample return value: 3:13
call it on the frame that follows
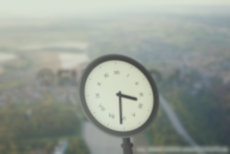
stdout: 3:31
